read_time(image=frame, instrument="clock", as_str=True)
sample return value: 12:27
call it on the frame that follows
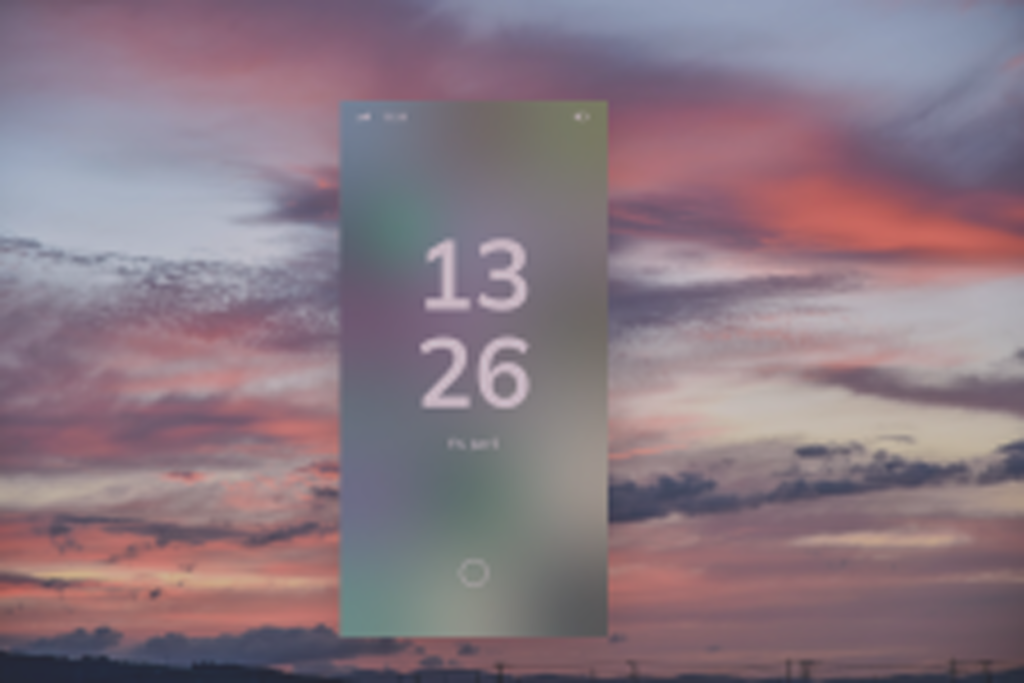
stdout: 13:26
